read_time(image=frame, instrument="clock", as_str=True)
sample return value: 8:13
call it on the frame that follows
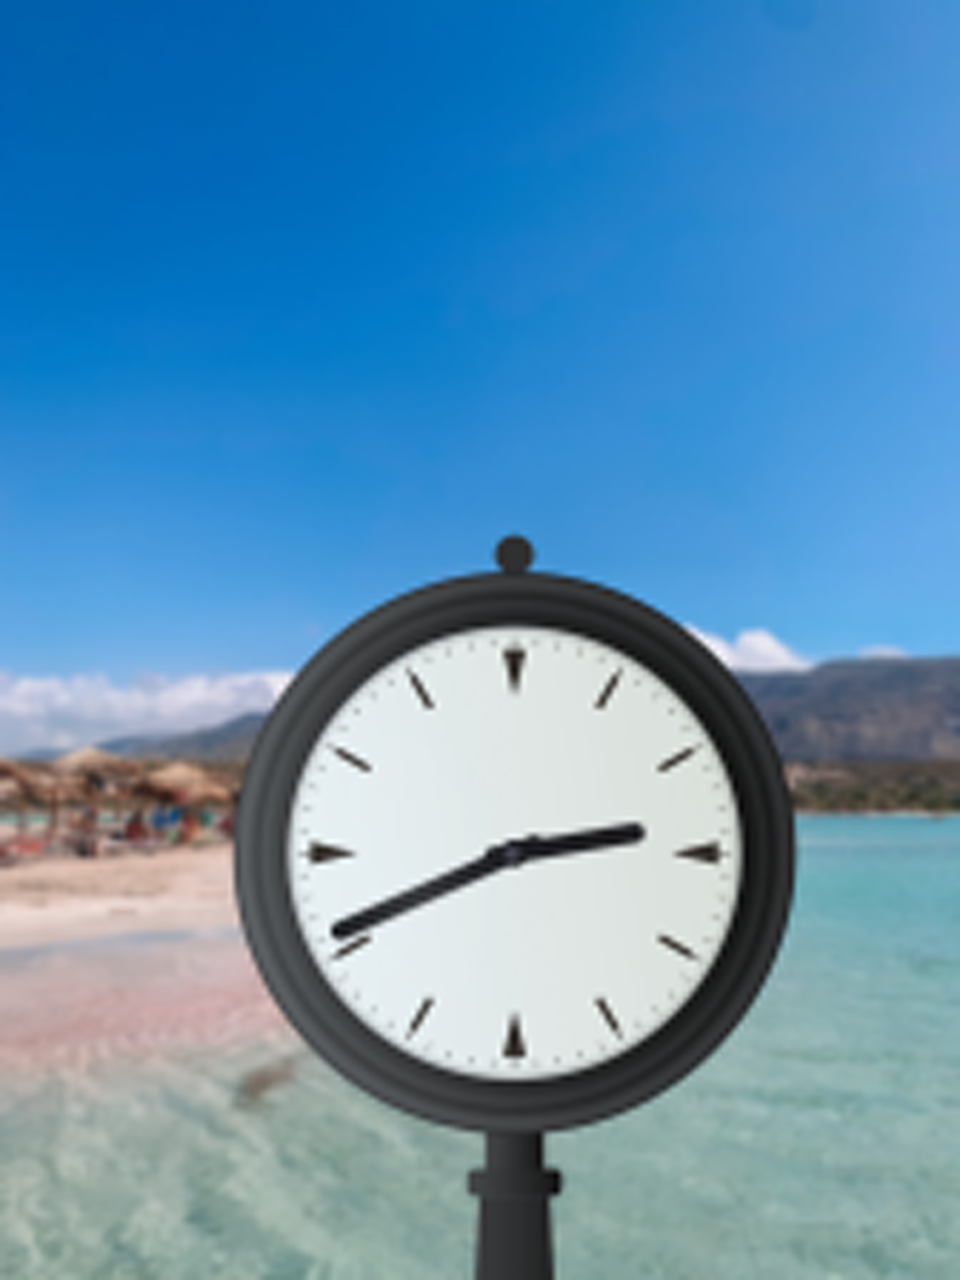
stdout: 2:41
